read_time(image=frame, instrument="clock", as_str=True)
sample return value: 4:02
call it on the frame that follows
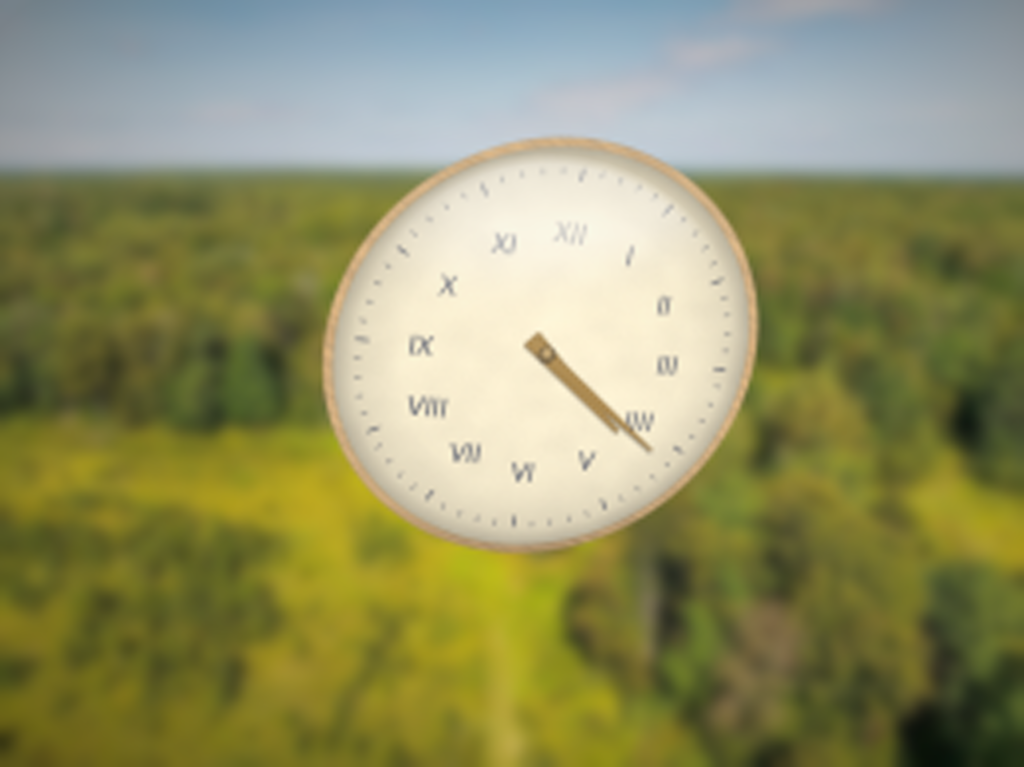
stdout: 4:21
